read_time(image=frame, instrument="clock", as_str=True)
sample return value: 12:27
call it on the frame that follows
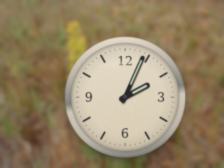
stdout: 2:04
